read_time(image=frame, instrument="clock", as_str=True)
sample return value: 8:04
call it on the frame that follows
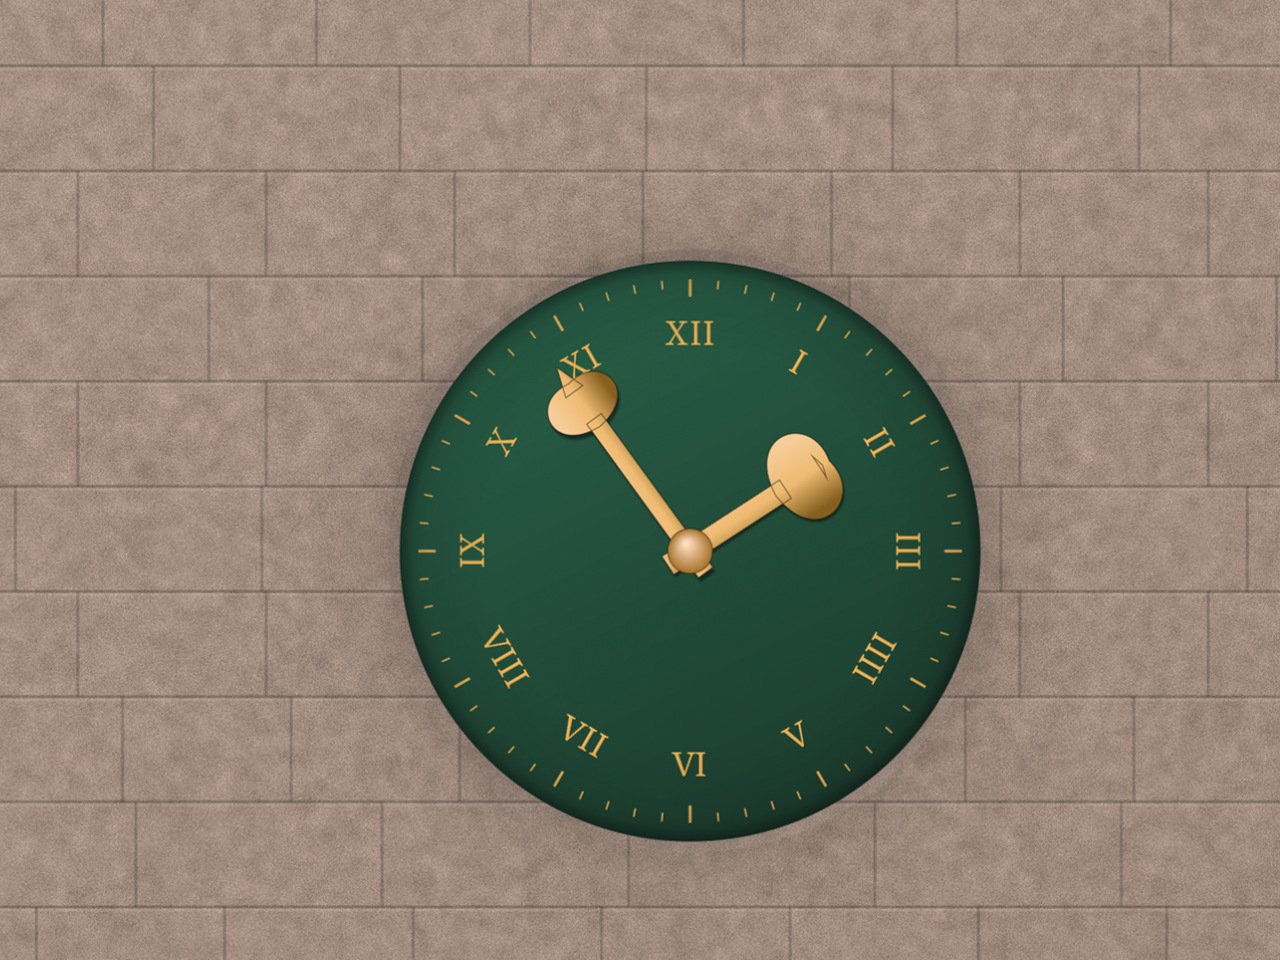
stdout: 1:54
